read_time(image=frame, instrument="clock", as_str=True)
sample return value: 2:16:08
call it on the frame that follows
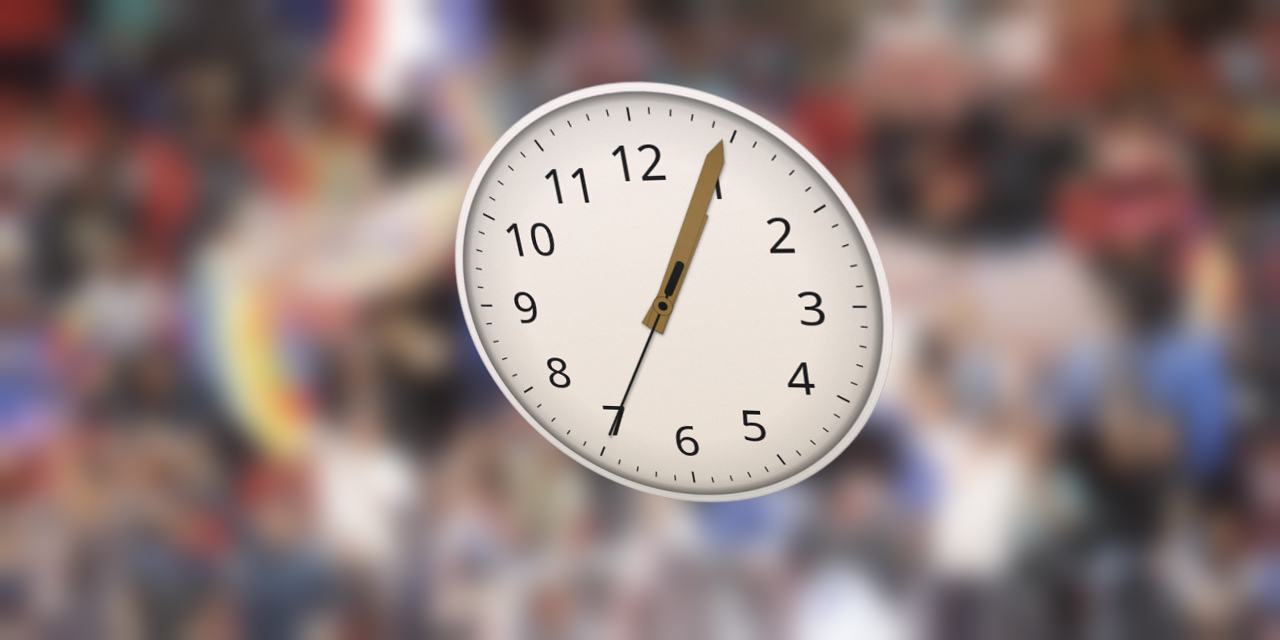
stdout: 1:04:35
